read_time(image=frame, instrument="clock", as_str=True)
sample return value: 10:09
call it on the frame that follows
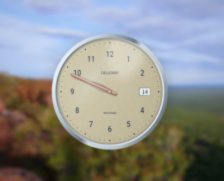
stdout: 9:49
